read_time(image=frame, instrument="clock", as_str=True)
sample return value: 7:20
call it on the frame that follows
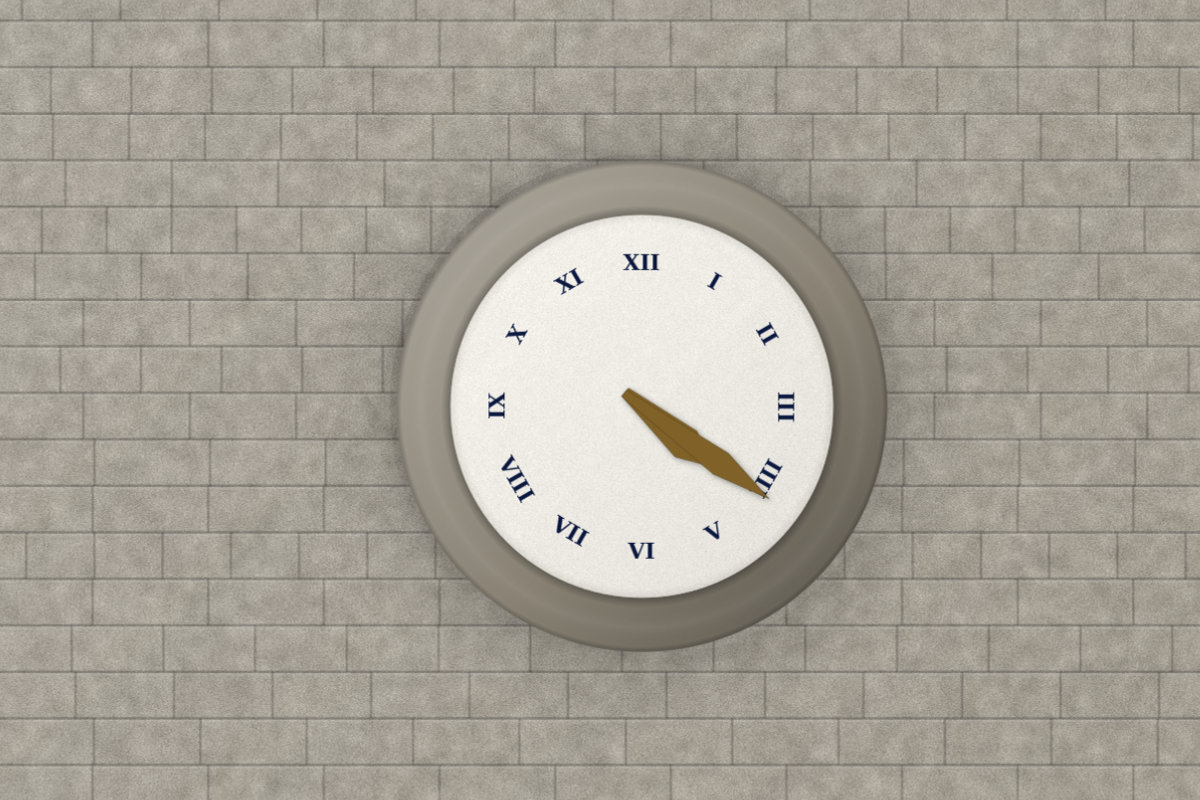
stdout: 4:21
